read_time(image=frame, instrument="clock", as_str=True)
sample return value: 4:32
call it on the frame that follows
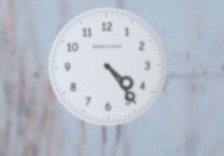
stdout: 4:24
